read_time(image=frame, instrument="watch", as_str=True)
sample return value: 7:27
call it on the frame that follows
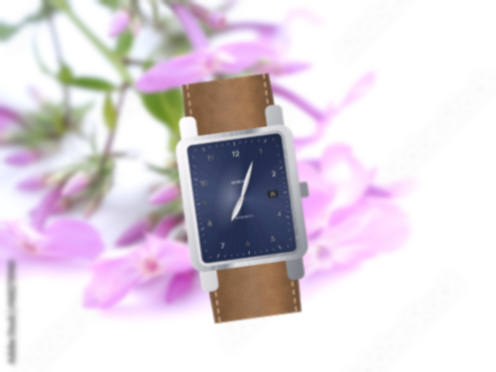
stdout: 7:04
